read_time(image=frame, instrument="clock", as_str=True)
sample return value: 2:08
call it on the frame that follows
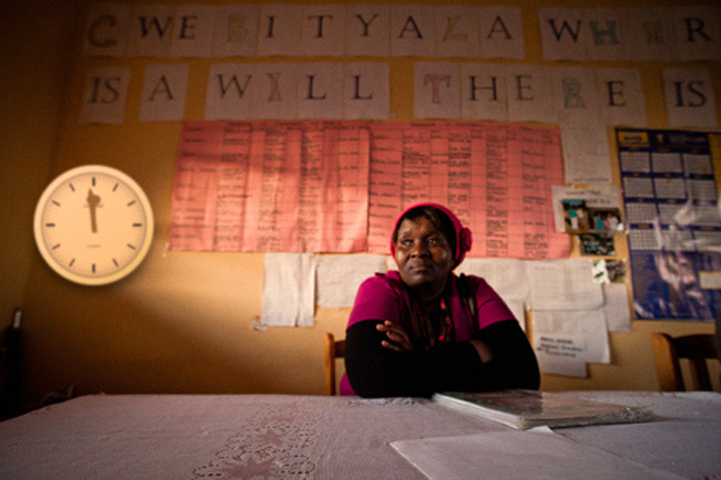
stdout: 11:59
